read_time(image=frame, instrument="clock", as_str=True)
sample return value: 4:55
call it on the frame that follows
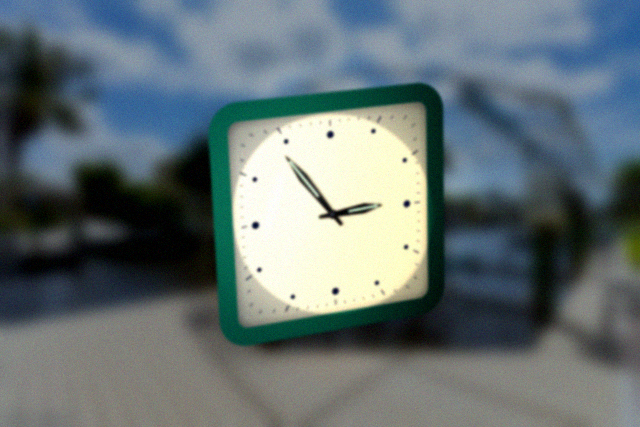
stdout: 2:54
